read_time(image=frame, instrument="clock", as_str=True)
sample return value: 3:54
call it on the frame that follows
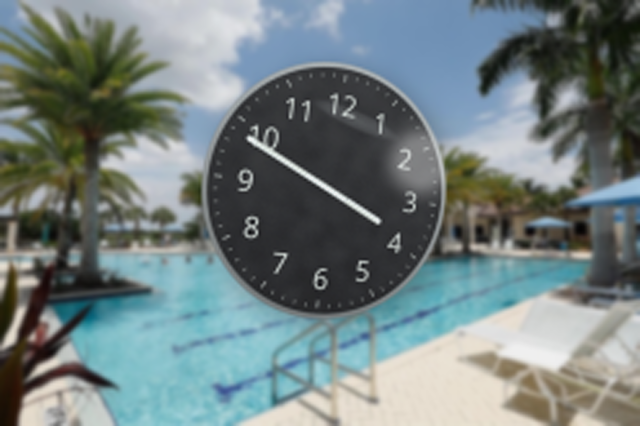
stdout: 3:49
